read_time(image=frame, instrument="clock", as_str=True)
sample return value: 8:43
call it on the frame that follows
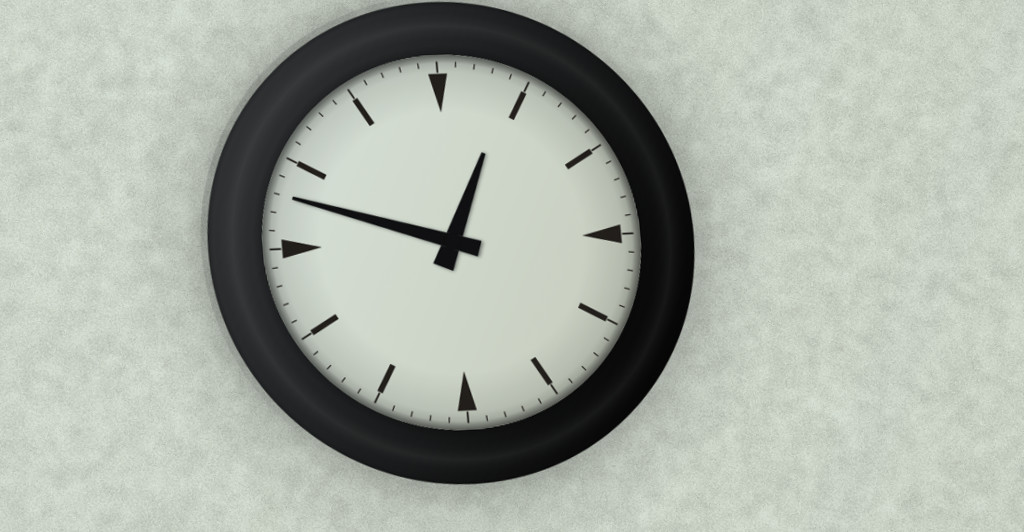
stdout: 12:48
